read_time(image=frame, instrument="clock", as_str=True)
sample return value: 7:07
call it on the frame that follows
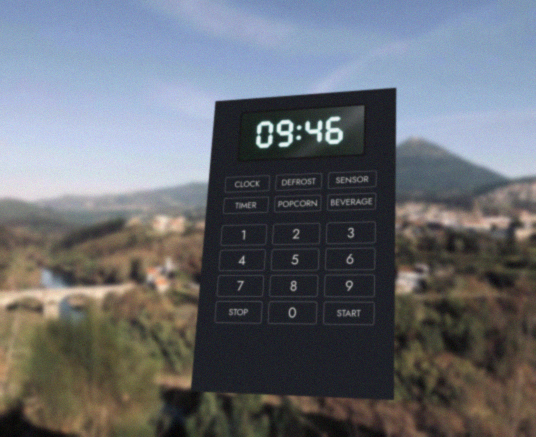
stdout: 9:46
